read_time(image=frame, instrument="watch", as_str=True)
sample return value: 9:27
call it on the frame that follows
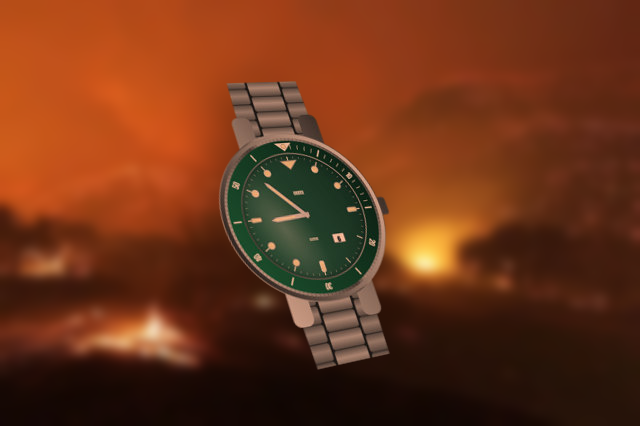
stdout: 8:53
